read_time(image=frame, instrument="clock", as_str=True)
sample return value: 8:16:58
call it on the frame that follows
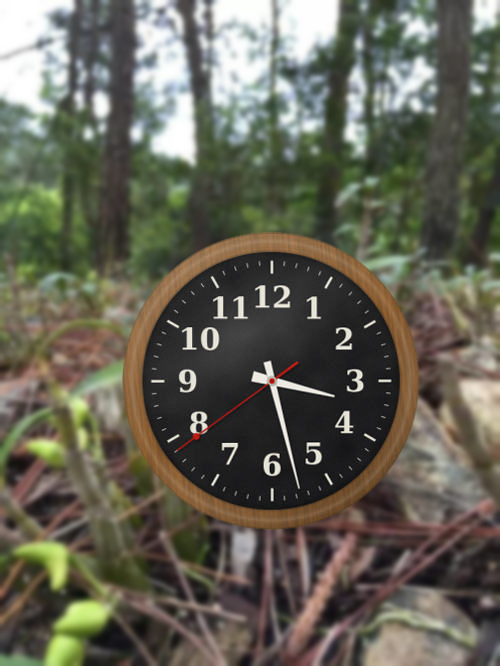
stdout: 3:27:39
